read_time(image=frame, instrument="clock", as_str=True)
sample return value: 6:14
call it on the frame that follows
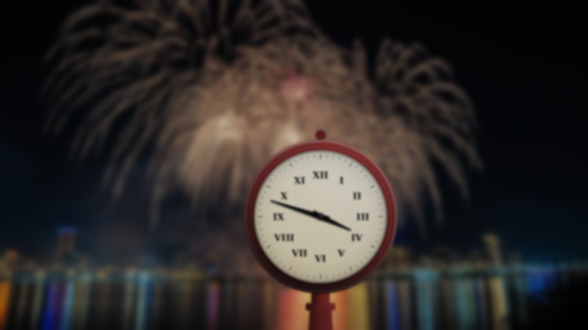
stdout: 3:48
